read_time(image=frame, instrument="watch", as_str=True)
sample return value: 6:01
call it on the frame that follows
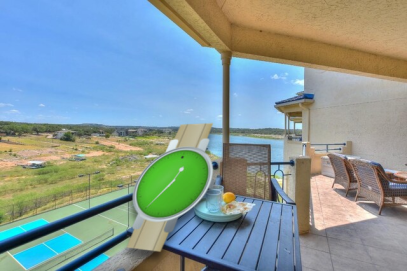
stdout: 12:35
